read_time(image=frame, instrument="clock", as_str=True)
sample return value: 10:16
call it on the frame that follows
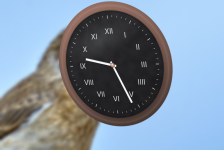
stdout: 9:26
